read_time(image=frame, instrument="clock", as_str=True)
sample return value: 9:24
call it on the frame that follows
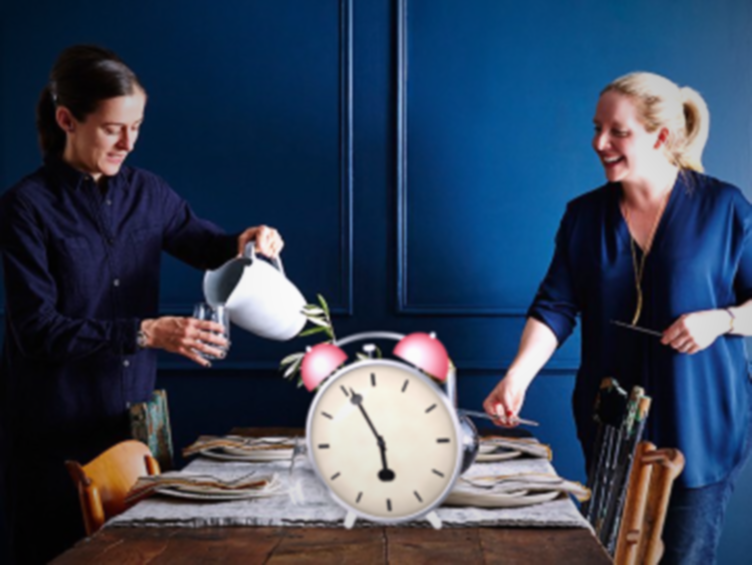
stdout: 5:56
